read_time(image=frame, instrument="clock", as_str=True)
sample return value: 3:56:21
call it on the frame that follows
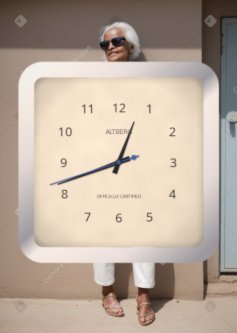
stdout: 12:41:42
